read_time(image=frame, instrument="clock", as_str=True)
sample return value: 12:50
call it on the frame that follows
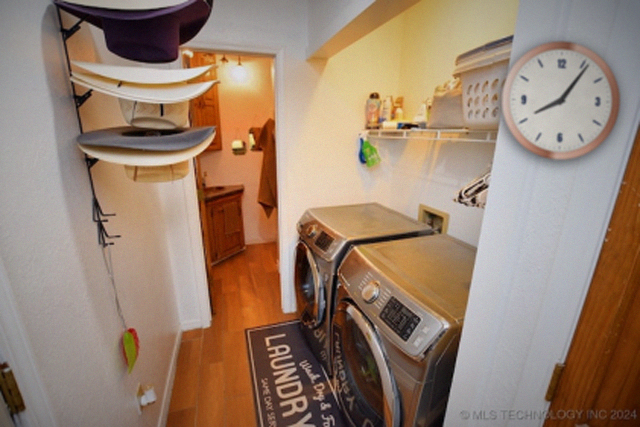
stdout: 8:06
